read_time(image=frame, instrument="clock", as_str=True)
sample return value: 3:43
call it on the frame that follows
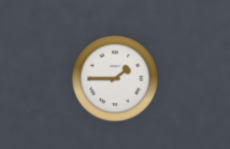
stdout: 1:45
